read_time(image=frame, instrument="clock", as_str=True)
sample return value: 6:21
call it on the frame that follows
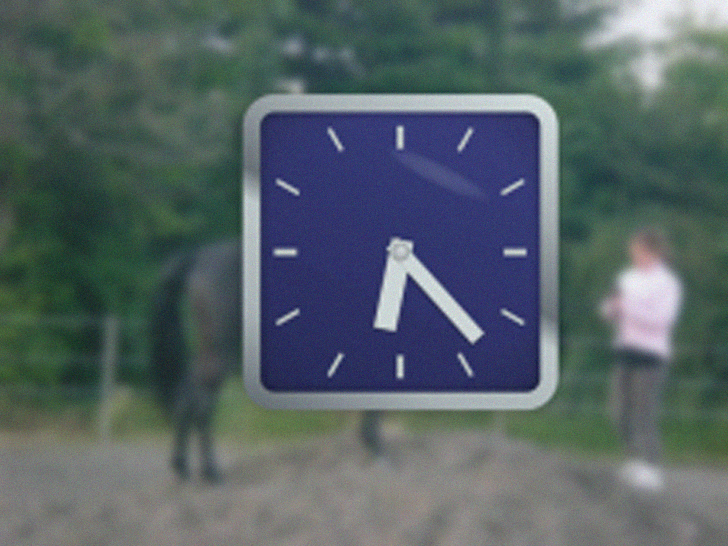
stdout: 6:23
